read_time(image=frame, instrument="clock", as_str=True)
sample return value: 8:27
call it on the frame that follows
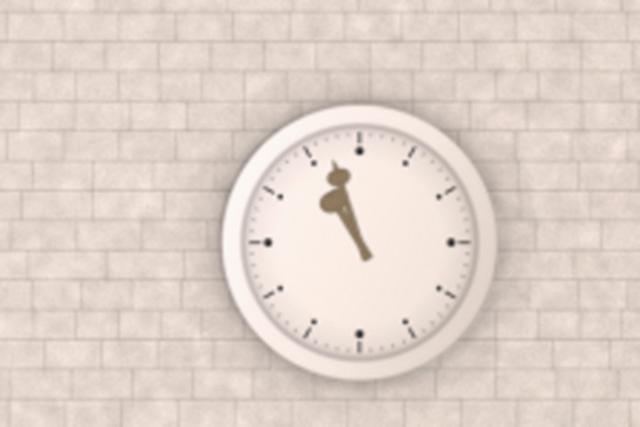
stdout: 10:57
